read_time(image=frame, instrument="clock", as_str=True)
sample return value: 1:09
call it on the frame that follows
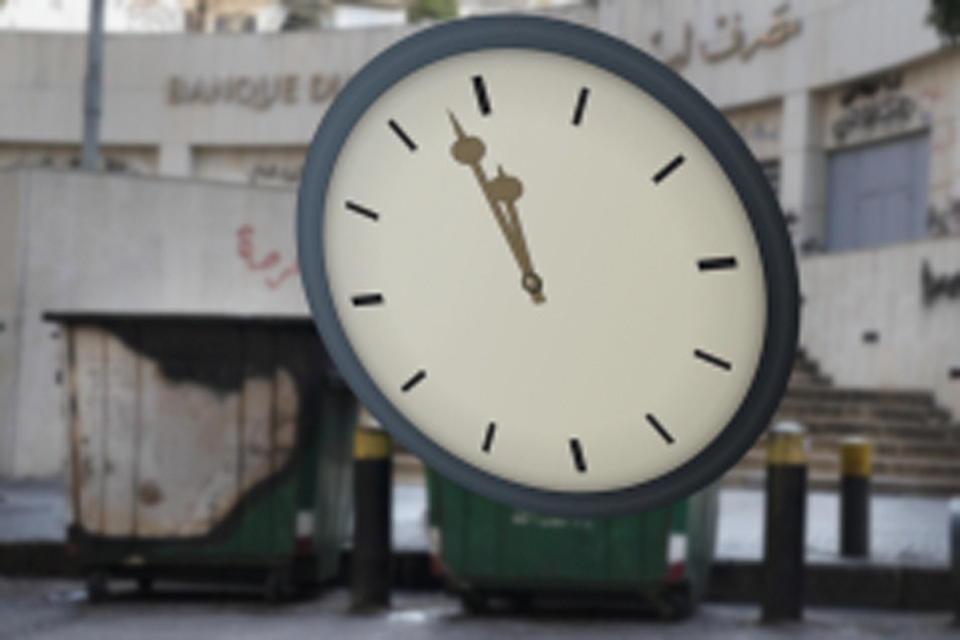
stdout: 11:58
